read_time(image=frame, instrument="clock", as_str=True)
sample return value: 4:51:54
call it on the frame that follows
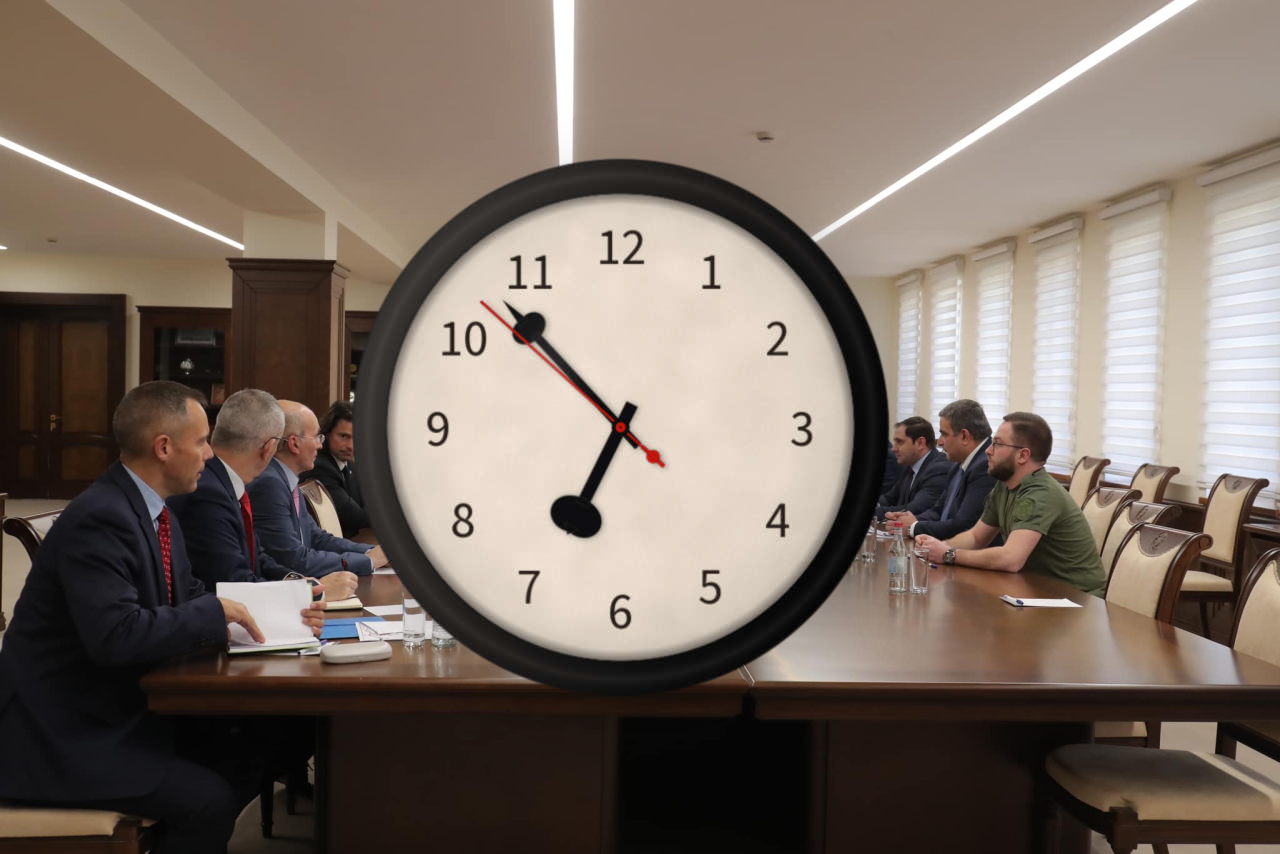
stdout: 6:52:52
